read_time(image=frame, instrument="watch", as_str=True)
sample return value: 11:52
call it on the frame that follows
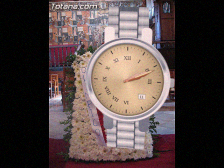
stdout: 2:11
